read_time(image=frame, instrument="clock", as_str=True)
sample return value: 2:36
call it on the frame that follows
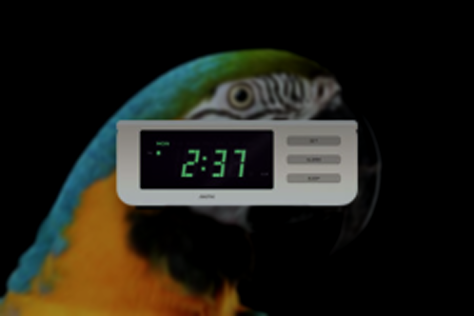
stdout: 2:37
